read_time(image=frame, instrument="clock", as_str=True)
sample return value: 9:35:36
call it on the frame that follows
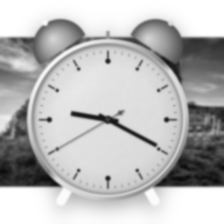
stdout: 9:19:40
